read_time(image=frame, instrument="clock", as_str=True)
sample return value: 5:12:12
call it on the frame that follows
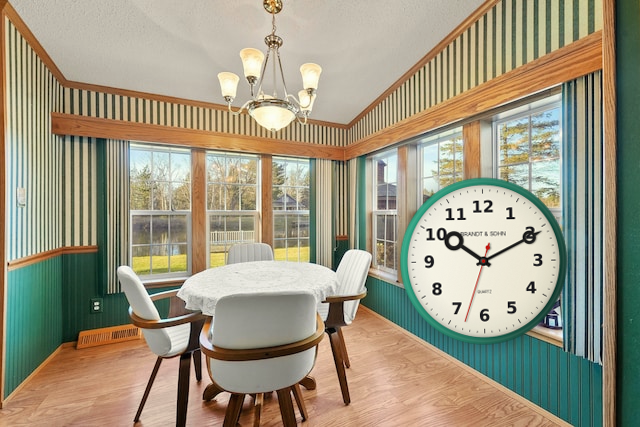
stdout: 10:10:33
